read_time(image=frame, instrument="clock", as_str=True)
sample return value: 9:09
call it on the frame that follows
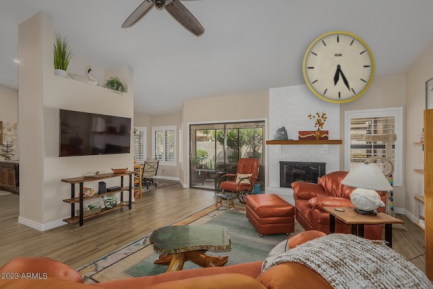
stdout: 6:26
